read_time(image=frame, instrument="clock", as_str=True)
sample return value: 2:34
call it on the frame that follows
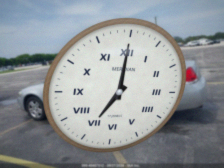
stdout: 7:00
